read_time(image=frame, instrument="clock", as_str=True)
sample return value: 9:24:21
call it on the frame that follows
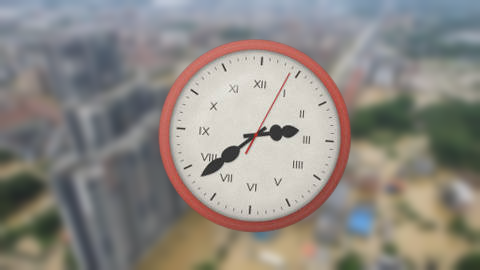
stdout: 2:38:04
